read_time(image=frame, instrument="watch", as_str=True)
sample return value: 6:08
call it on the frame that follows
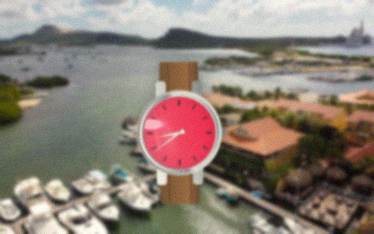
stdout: 8:39
